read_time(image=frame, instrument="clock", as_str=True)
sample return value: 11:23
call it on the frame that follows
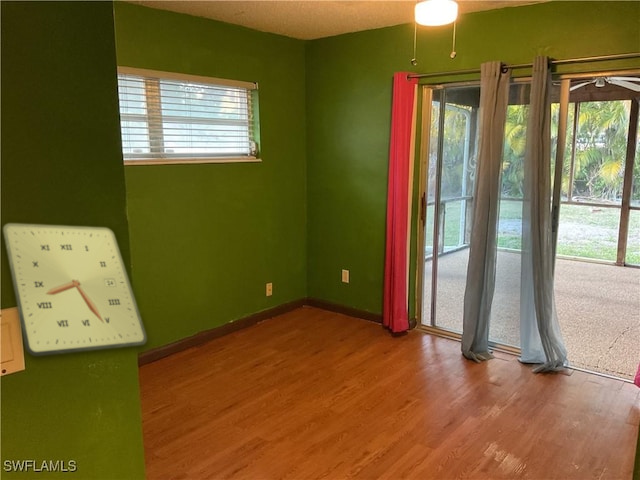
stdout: 8:26
